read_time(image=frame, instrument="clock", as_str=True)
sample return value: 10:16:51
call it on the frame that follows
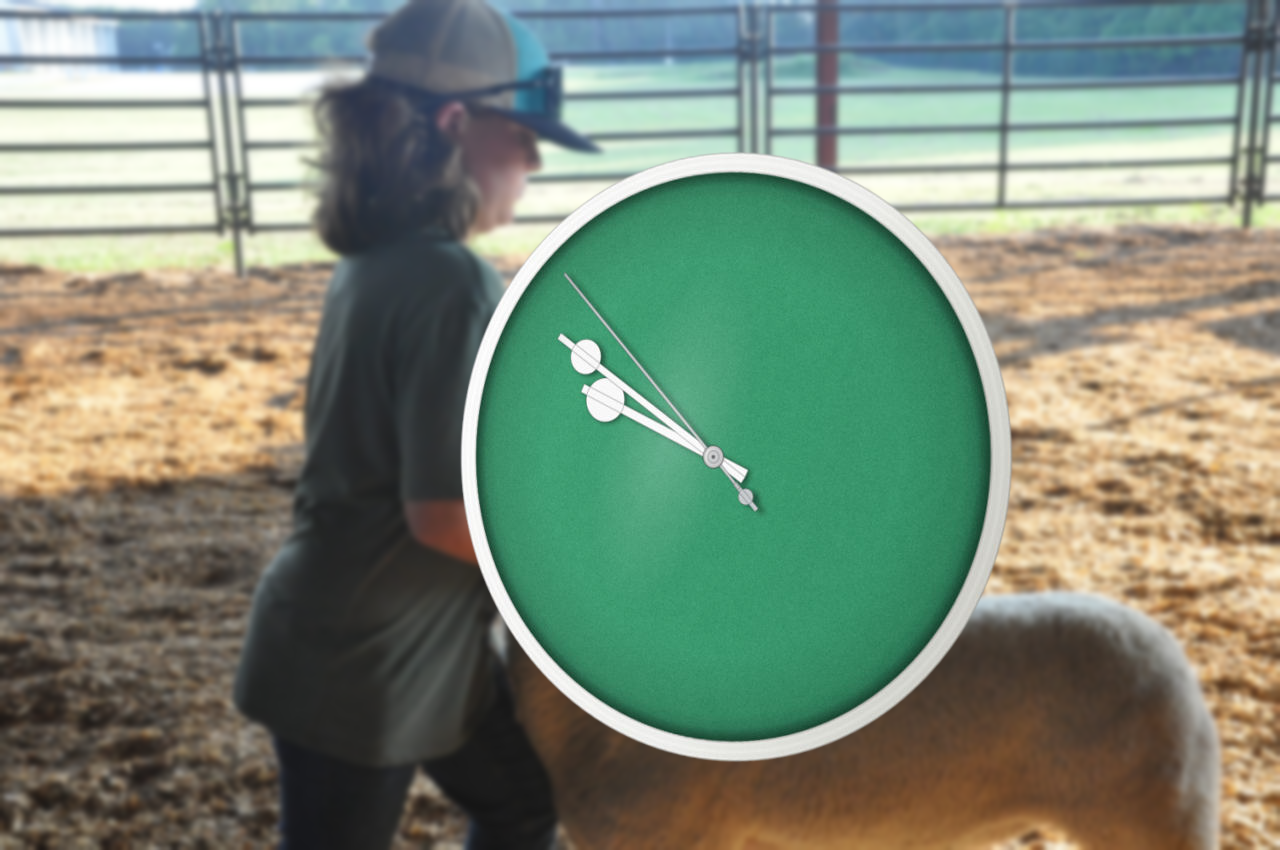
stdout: 9:50:53
